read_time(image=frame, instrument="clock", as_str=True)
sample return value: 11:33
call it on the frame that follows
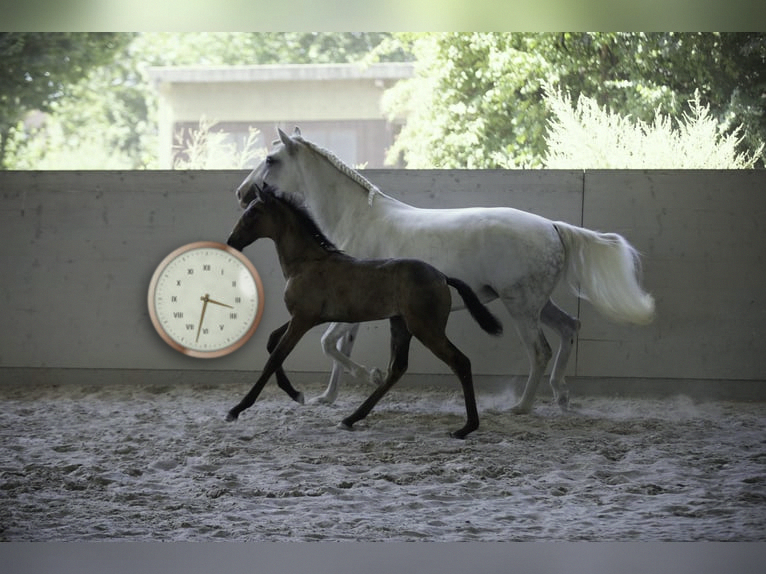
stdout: 3:32
